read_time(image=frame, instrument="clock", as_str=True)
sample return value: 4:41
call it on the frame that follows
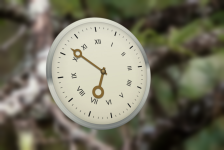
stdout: 6:52
